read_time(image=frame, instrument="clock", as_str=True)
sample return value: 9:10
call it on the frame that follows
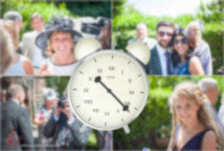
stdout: 10:22
